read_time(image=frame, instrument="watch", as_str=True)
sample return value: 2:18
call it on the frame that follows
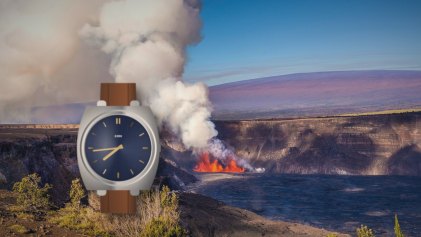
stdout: 7:44
